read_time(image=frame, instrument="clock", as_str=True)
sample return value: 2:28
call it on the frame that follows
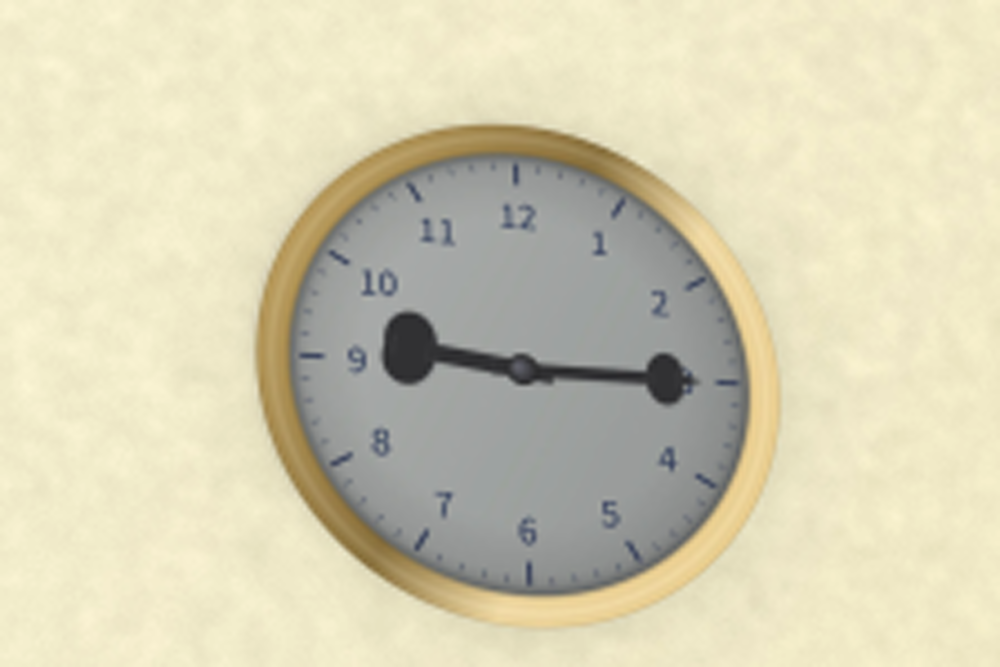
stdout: 9:15
